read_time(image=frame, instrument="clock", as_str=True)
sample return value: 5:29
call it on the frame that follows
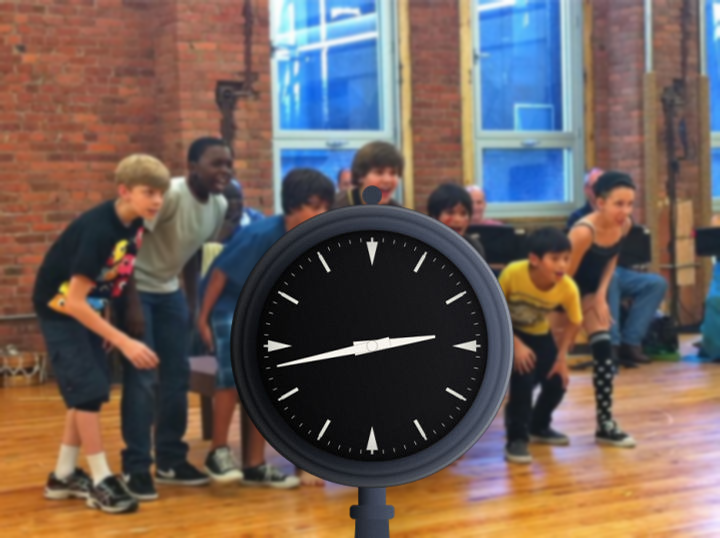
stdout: 2:43
